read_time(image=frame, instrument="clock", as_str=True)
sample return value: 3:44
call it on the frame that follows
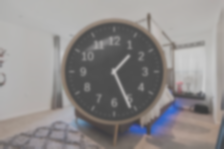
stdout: 1:26
